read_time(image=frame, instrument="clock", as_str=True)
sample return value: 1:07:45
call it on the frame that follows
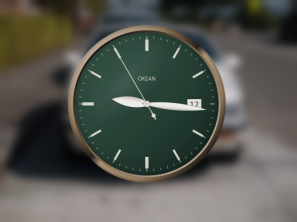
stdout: 9:15:55
